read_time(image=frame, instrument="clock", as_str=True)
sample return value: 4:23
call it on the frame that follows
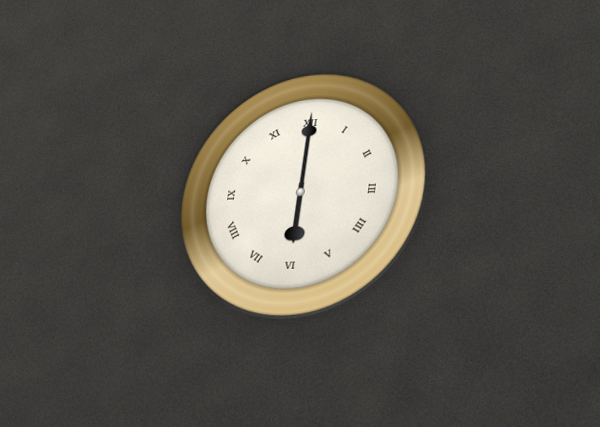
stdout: 6:00
